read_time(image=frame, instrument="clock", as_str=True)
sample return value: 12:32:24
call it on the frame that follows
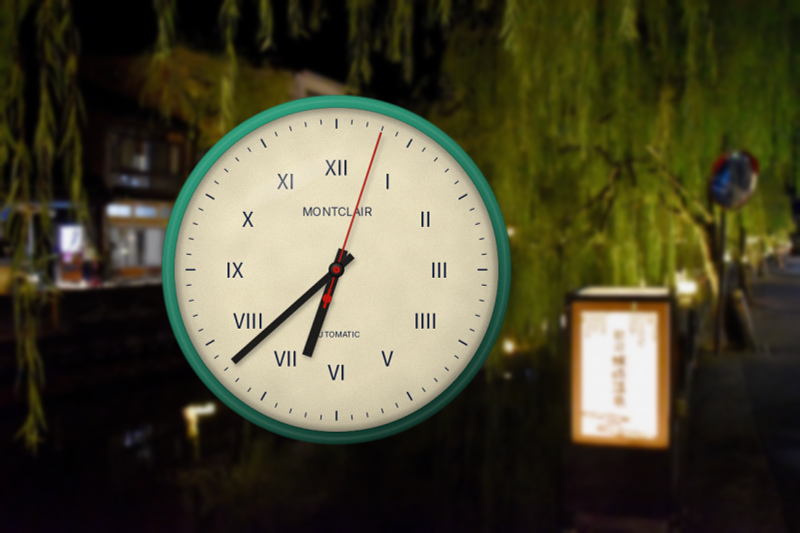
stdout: 6:38:03
